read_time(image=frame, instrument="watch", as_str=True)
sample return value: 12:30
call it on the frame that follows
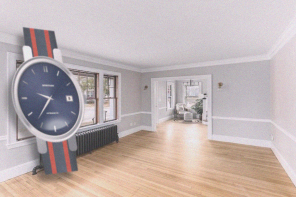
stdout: 9:37
